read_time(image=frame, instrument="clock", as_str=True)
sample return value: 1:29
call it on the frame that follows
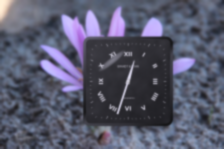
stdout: 12:33
